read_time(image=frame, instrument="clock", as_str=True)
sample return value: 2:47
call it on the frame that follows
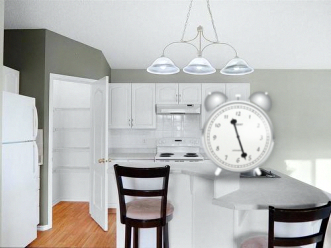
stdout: 11:27
